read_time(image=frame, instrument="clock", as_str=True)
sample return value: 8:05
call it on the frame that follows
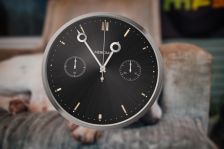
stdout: 12:54
